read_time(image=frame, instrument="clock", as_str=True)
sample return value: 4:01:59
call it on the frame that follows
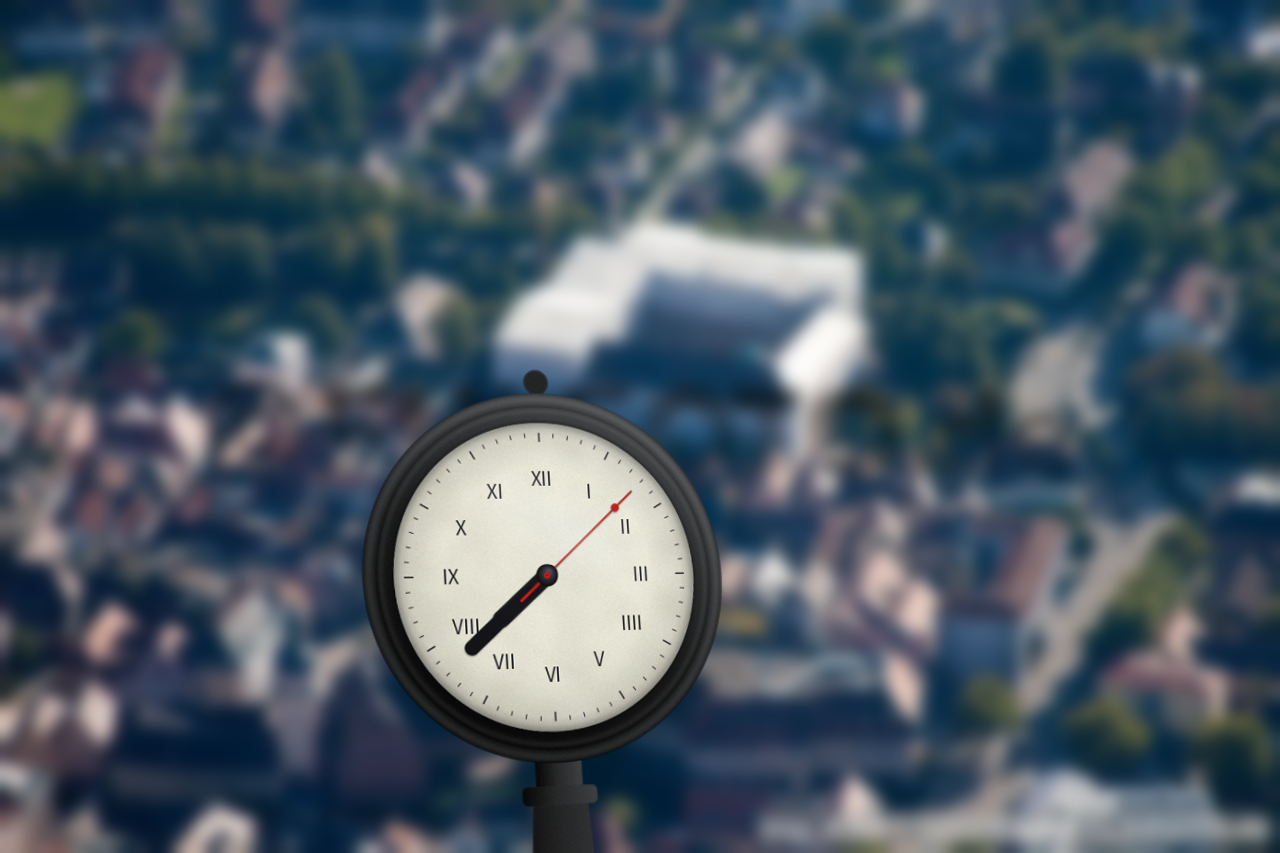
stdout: 7:38:08
